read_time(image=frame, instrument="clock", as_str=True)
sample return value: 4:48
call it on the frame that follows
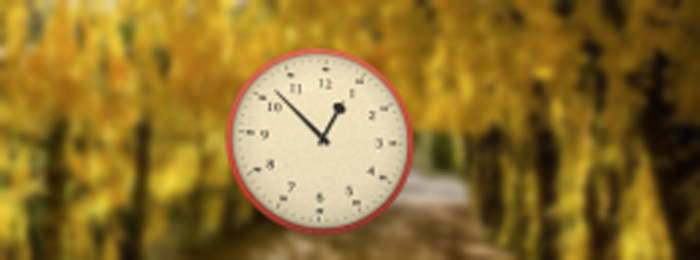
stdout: 12:52
